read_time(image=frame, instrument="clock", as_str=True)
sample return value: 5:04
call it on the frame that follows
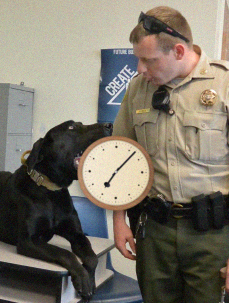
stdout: 7:07
